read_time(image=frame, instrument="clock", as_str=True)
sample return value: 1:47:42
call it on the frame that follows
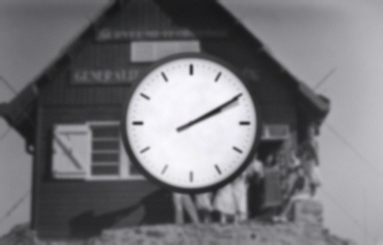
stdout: 2:10:11
